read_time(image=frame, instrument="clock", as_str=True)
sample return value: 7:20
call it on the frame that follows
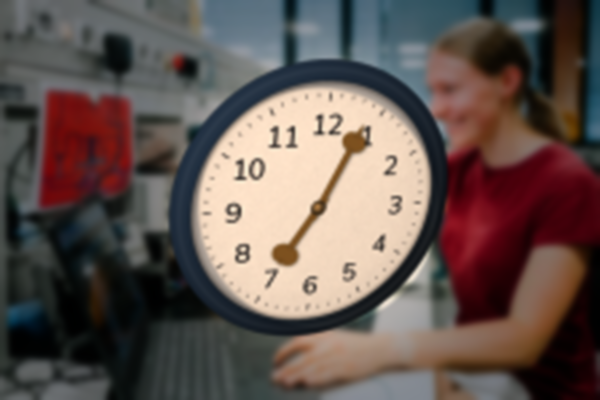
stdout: 7:04
